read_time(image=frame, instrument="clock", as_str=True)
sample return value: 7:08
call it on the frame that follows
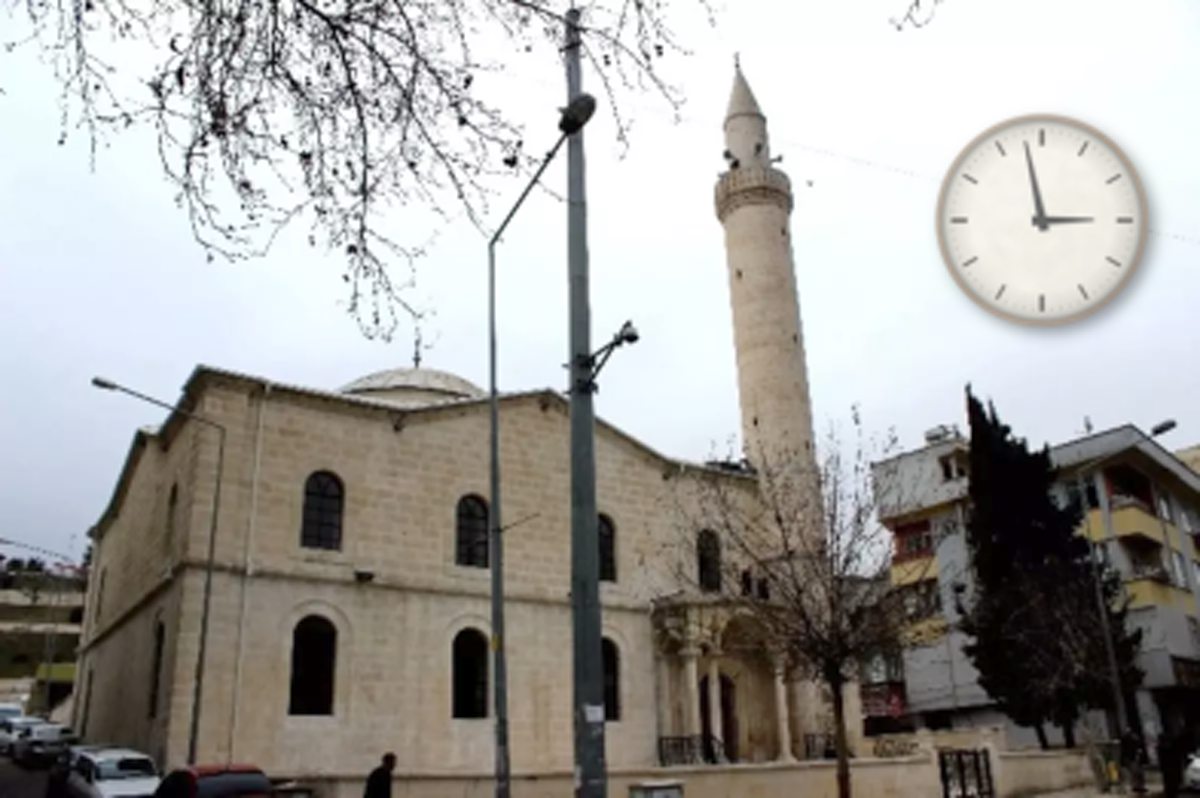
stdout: 2:58
